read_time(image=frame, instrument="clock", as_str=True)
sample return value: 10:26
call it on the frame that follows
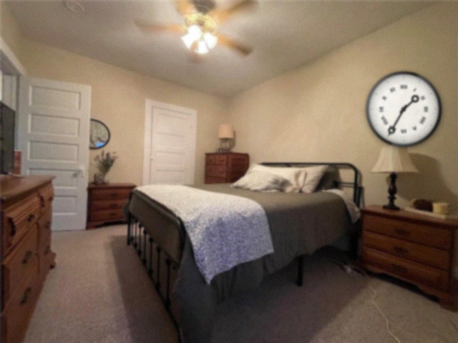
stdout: 1:35
